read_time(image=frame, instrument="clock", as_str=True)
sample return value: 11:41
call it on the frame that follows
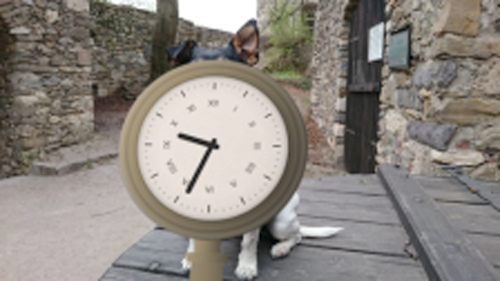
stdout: 9:34
